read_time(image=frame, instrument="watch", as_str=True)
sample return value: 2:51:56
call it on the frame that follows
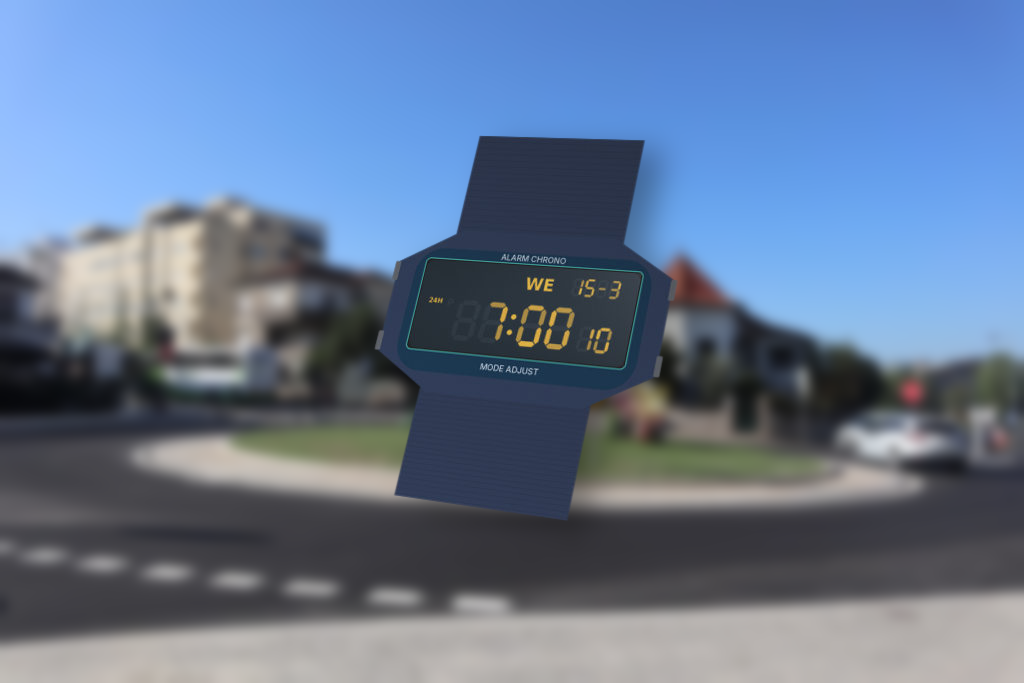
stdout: 7:00:10
